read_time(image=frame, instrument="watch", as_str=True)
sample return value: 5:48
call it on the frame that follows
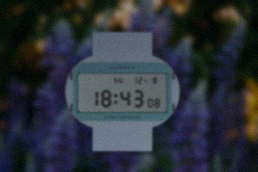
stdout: 18:43
